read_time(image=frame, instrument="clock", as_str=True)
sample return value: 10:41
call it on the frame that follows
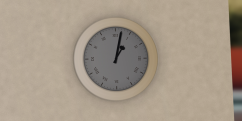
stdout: 1:02
